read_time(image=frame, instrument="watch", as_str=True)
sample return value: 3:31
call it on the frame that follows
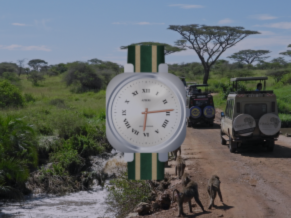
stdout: 6:14
